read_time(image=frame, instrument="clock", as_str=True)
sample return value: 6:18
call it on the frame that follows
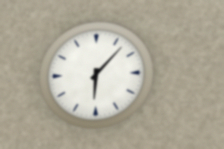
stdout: 6:07
